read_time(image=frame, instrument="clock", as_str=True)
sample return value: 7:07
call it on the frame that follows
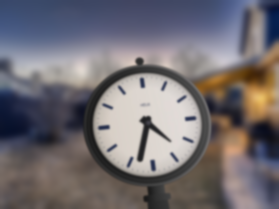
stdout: 4:33
